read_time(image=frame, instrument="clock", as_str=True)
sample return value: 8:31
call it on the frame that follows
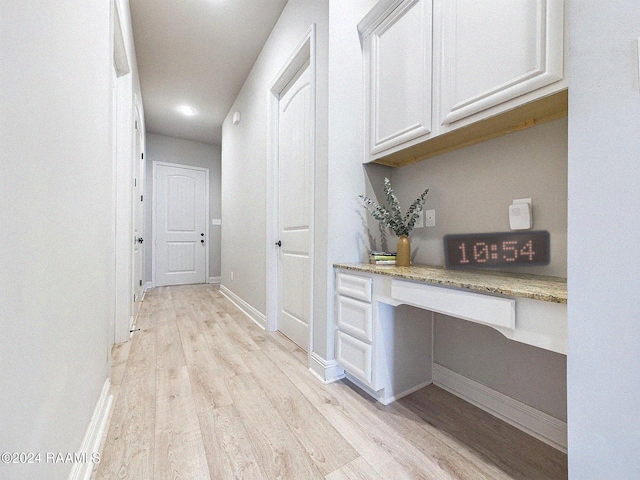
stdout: 10:54
